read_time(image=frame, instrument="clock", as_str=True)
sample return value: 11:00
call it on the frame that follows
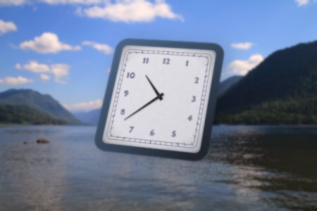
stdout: 10:38
